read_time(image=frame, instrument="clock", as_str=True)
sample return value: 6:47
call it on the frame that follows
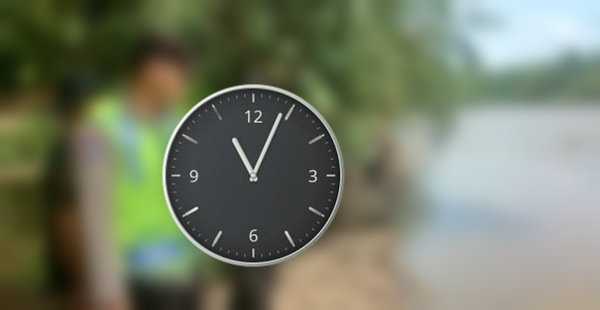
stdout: 11:04
